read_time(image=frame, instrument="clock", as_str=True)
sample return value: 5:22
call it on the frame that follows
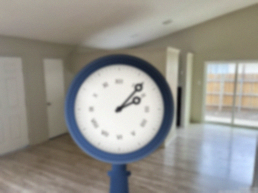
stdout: 2:07
